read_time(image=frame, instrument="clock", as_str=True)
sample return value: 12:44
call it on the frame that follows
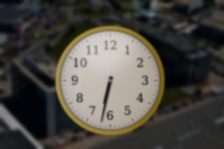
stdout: 6:32
